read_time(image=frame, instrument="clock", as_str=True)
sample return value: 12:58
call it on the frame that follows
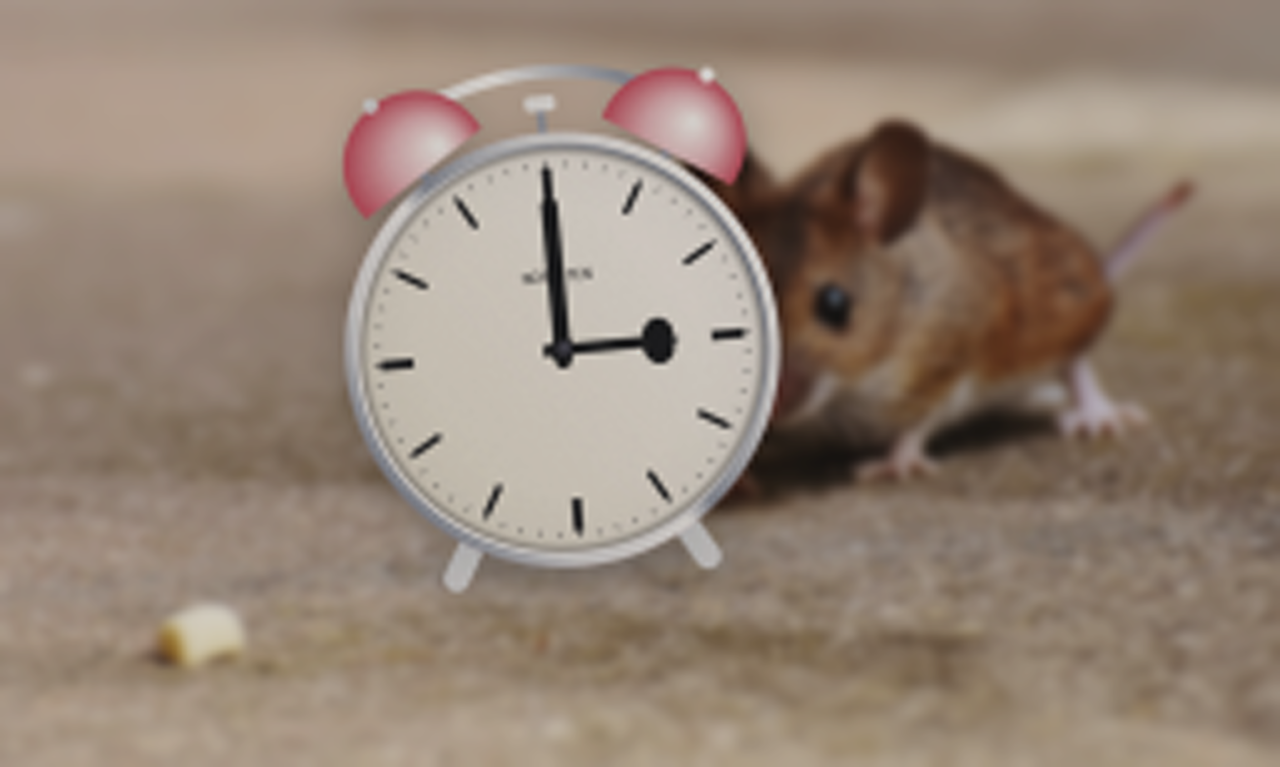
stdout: 3:00
